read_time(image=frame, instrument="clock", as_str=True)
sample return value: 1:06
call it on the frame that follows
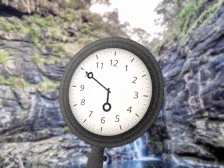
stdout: 5:50
